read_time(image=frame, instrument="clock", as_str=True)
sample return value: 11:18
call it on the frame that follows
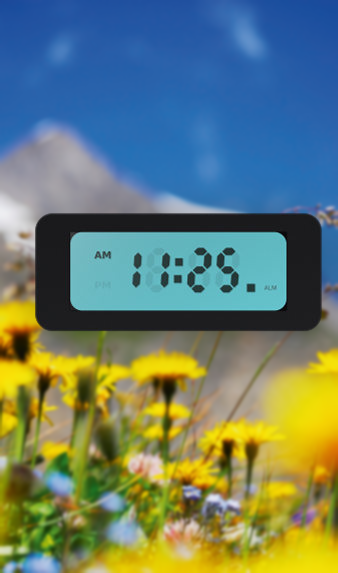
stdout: 11:25
